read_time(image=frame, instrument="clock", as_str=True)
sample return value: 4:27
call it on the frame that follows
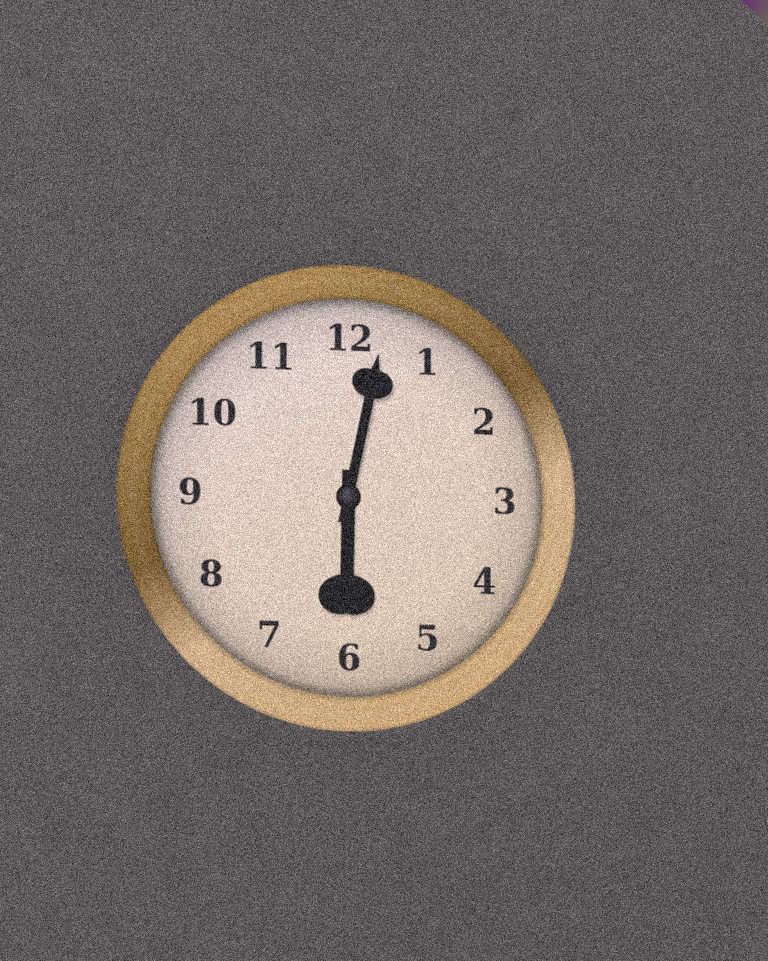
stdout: 6:02
